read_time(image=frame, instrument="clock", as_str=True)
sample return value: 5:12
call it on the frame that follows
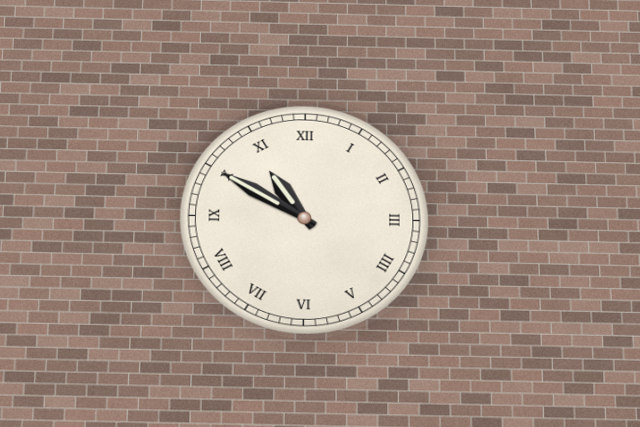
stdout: 10:50
